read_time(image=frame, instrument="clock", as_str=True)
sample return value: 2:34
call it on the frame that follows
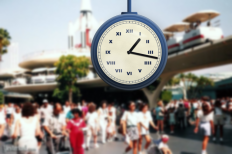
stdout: 1:17
